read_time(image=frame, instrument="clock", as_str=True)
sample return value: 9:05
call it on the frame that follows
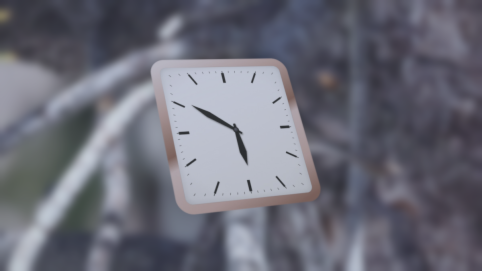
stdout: 5:51
